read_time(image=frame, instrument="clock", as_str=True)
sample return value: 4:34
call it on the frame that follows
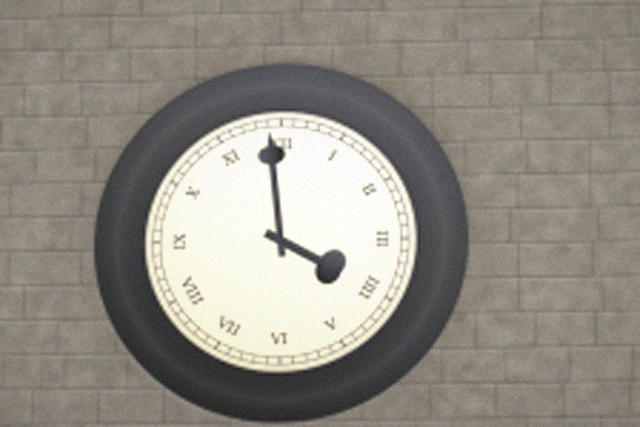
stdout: 3:59
